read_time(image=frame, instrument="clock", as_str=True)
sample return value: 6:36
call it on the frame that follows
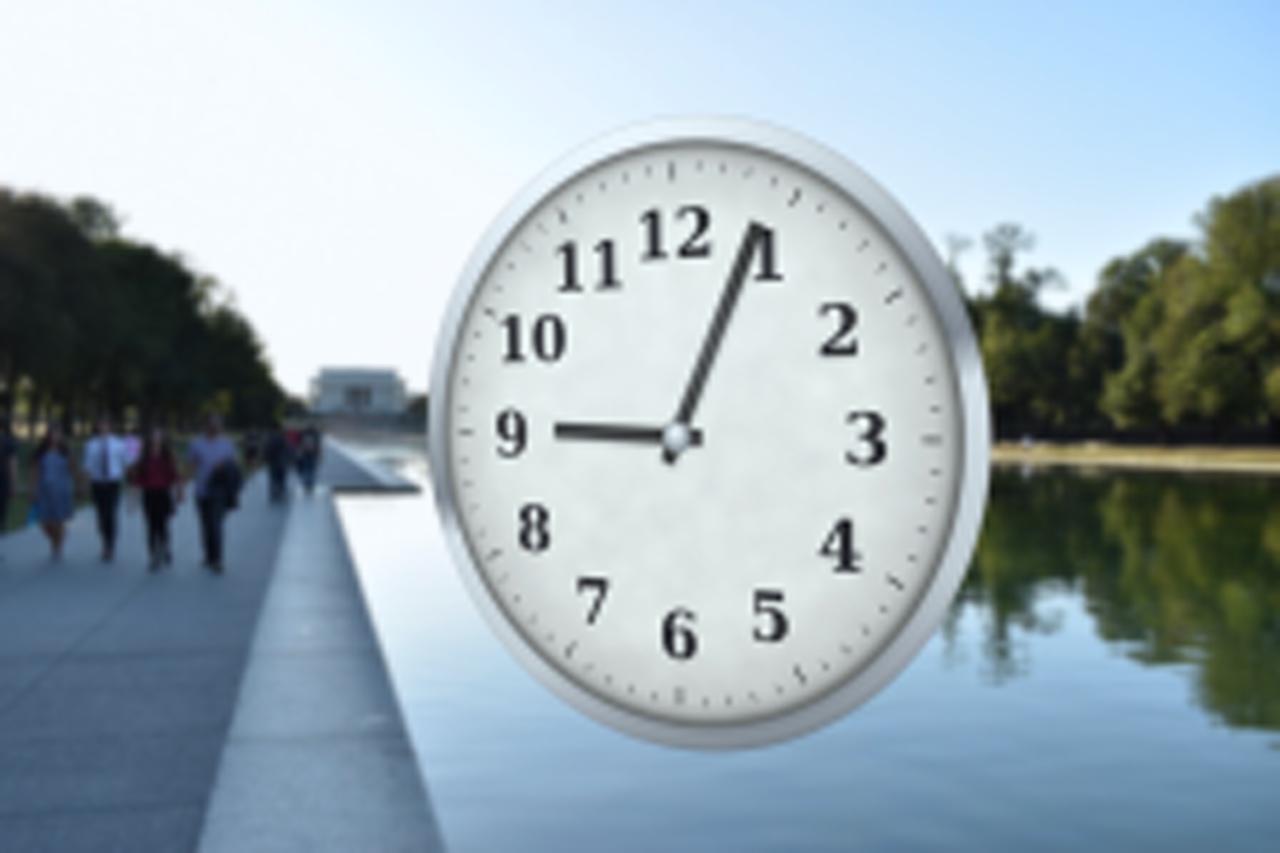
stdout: 9:04
